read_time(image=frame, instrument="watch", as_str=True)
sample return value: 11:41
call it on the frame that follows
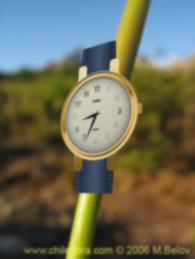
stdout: 8:34
